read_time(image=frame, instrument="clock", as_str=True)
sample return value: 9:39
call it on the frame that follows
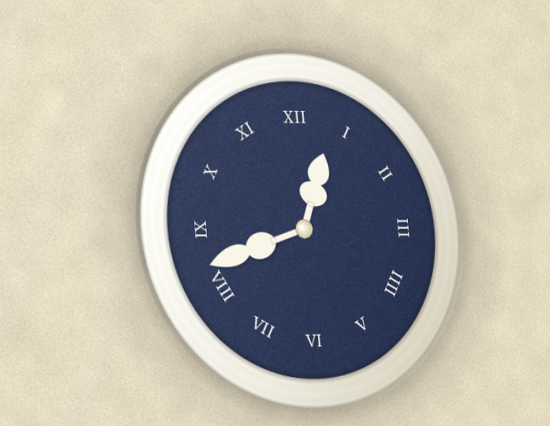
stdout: 12:42
